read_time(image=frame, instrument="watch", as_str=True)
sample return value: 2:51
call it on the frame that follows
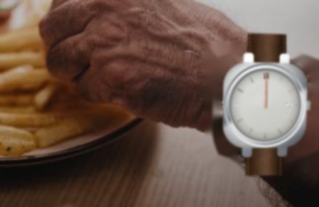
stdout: 12:00
